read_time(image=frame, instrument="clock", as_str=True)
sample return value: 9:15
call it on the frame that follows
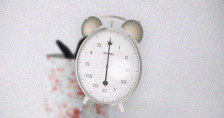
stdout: 6:00
